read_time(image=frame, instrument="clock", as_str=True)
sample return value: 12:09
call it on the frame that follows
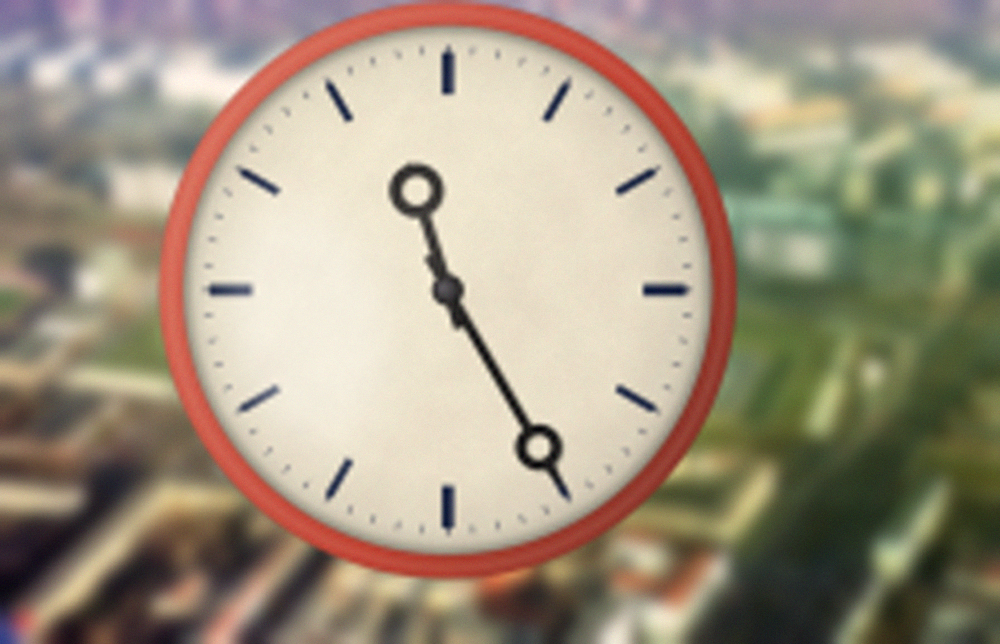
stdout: 11:25
